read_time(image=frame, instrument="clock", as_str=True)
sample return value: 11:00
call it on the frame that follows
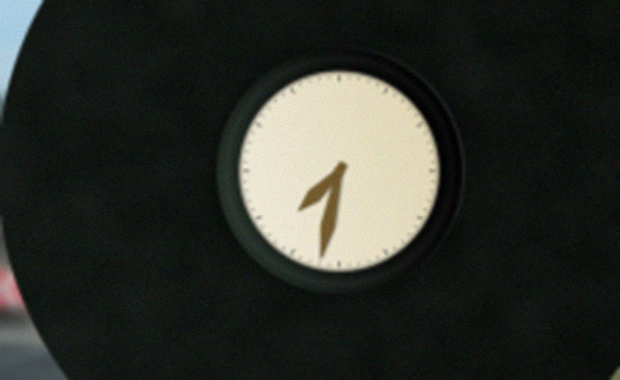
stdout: 7:32
